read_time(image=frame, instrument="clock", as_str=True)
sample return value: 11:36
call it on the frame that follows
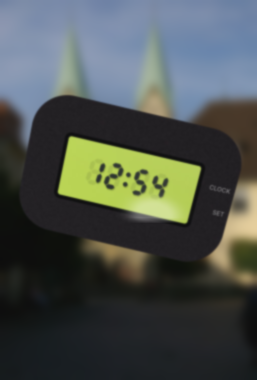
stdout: 12:54
